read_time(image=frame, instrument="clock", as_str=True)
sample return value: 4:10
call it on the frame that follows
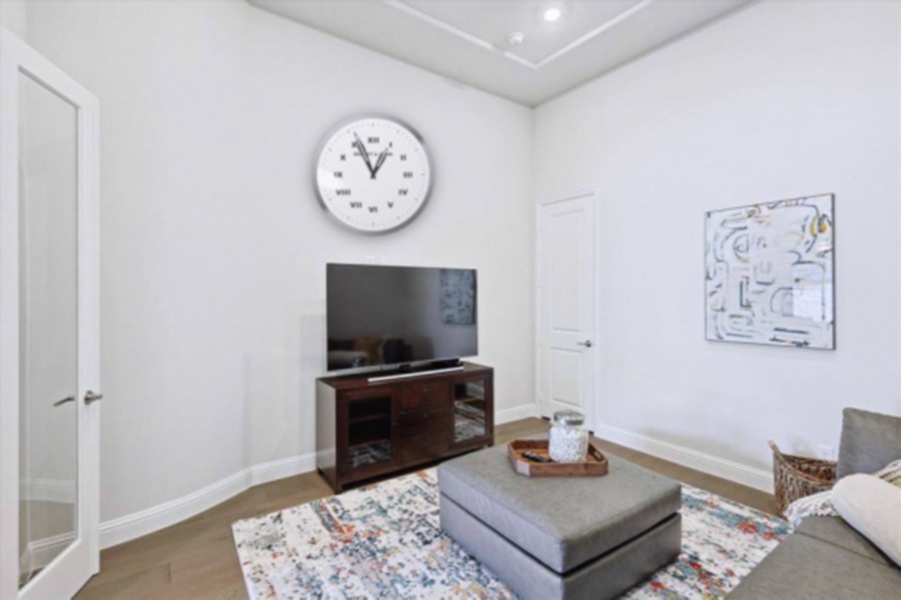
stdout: 12:56
